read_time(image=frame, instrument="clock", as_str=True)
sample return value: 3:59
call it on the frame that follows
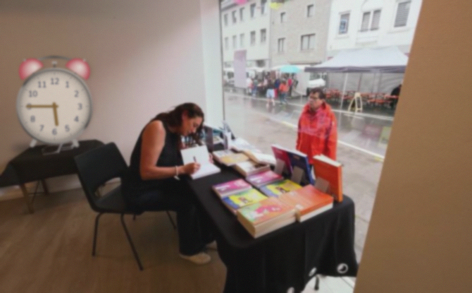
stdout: 5:45
